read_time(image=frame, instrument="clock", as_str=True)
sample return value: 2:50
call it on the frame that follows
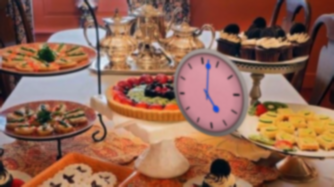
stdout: 5:02
